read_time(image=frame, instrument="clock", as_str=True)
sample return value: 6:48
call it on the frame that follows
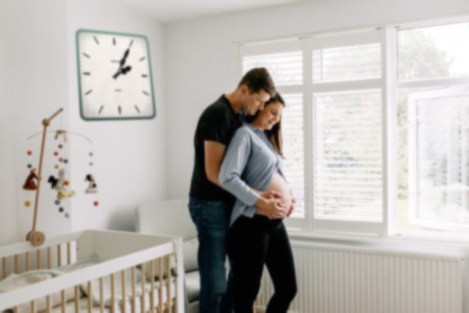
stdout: 2:05
